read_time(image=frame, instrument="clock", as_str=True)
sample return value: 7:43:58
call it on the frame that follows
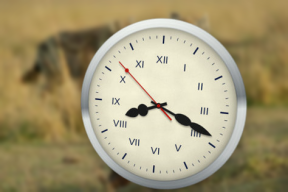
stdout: 8:18:52
